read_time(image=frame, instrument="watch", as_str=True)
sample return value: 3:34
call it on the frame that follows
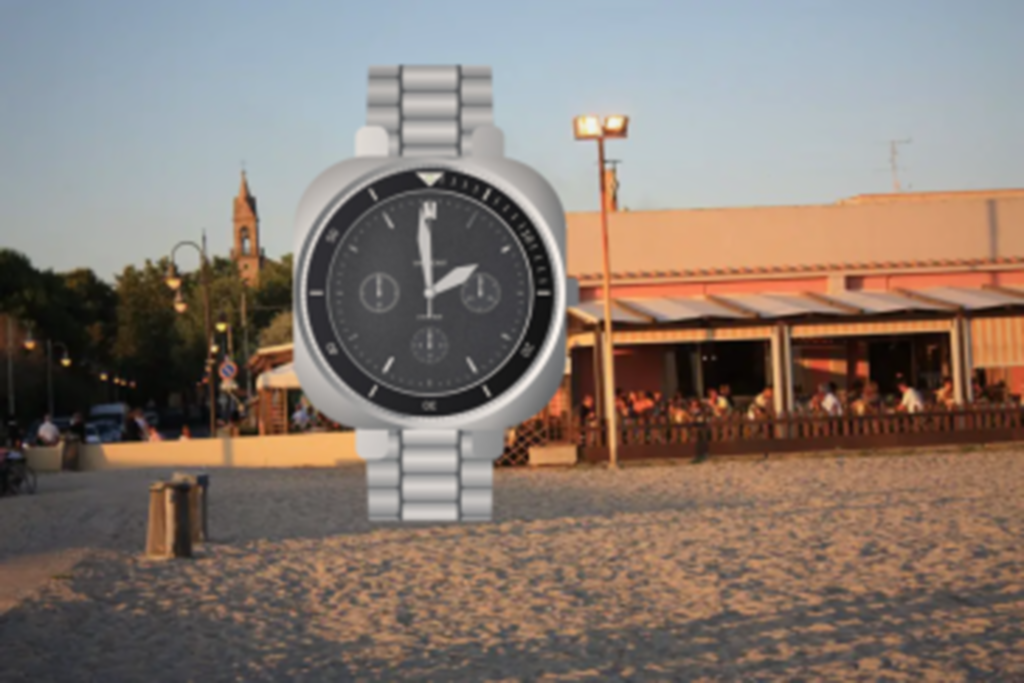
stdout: 1:59
